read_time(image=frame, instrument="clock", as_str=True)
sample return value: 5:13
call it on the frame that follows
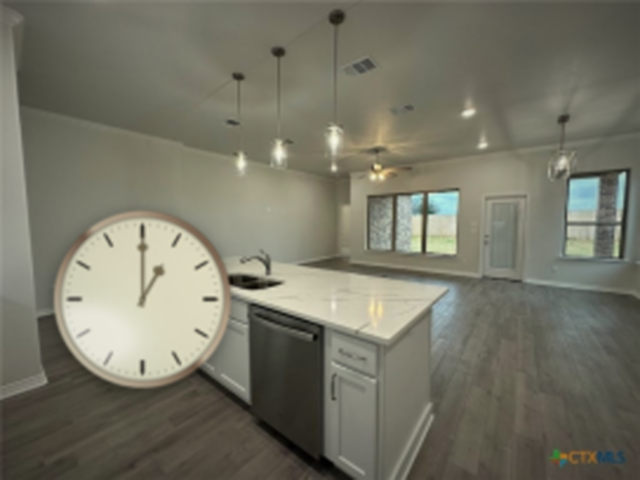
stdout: 1:00
